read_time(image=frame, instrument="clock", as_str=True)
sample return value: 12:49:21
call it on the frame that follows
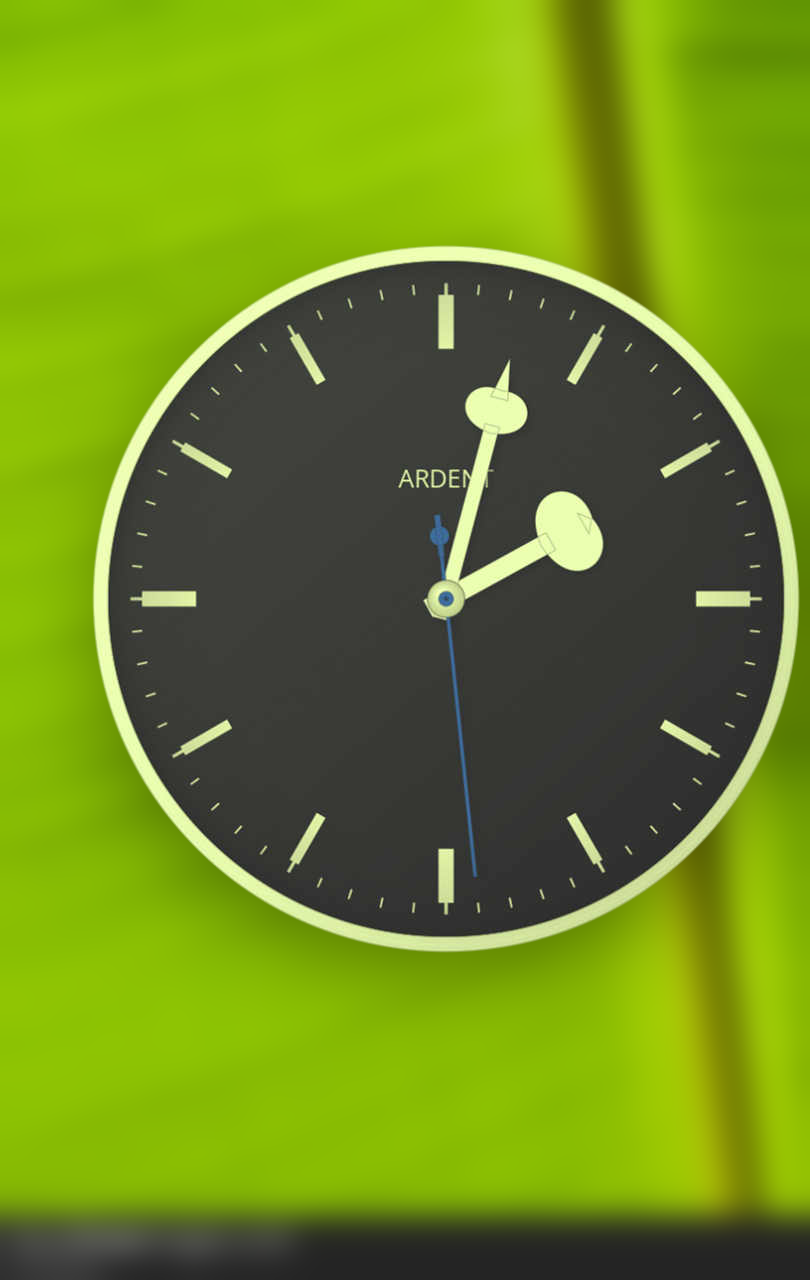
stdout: 2:02:29
